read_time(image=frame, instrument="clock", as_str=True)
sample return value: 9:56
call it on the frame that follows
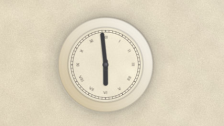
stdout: 5:59
